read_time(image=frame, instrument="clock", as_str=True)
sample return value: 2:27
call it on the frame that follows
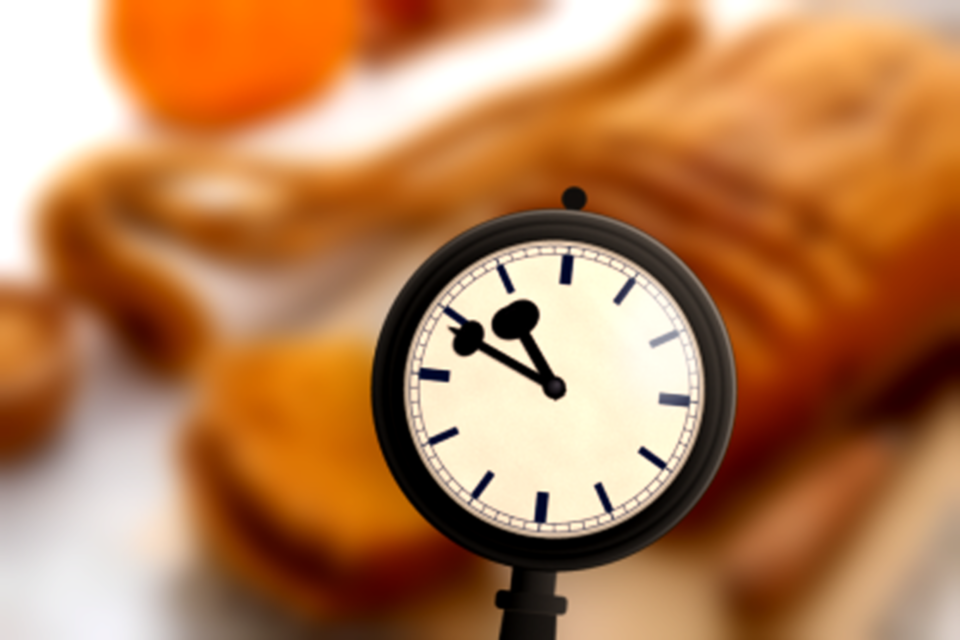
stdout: 10:49
